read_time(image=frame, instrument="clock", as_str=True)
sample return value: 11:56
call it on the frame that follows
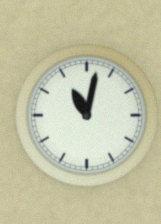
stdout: 11:02
